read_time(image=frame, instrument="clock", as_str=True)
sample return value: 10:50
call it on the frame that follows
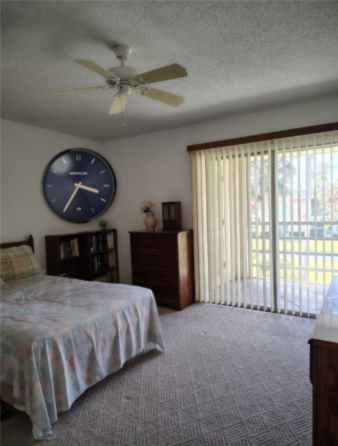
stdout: 3:35
